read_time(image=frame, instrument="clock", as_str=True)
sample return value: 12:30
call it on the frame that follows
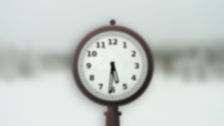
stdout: 5:31
